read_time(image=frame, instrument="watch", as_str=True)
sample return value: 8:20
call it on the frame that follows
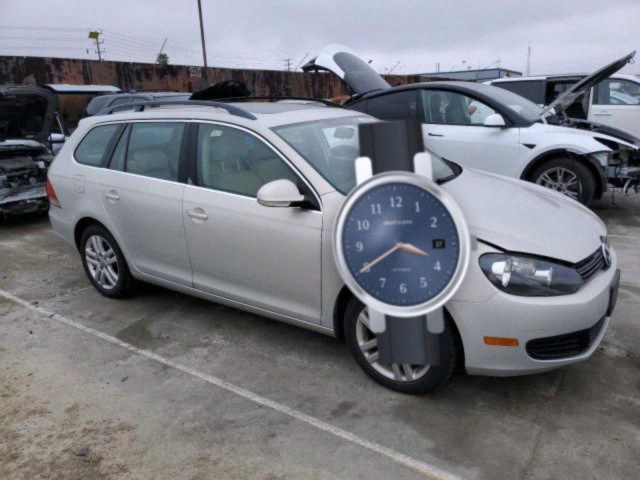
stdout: 3:40
